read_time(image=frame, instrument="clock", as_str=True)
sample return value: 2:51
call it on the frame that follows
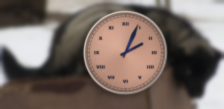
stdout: 2:04
